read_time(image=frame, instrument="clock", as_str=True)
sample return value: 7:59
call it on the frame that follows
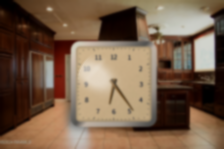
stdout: 6:24
